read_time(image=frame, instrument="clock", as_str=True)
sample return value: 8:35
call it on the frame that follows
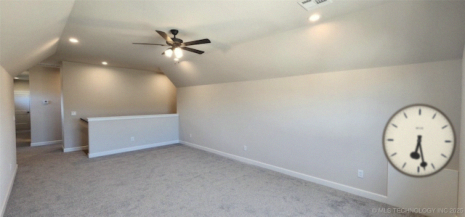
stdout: 6:28
